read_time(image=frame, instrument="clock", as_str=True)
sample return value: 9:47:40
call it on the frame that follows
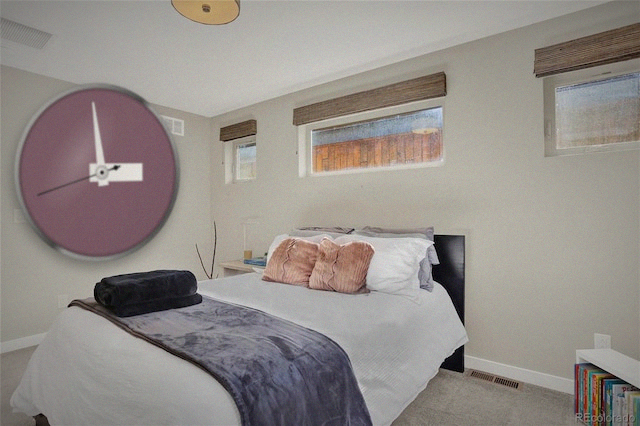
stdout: 2:58:42
